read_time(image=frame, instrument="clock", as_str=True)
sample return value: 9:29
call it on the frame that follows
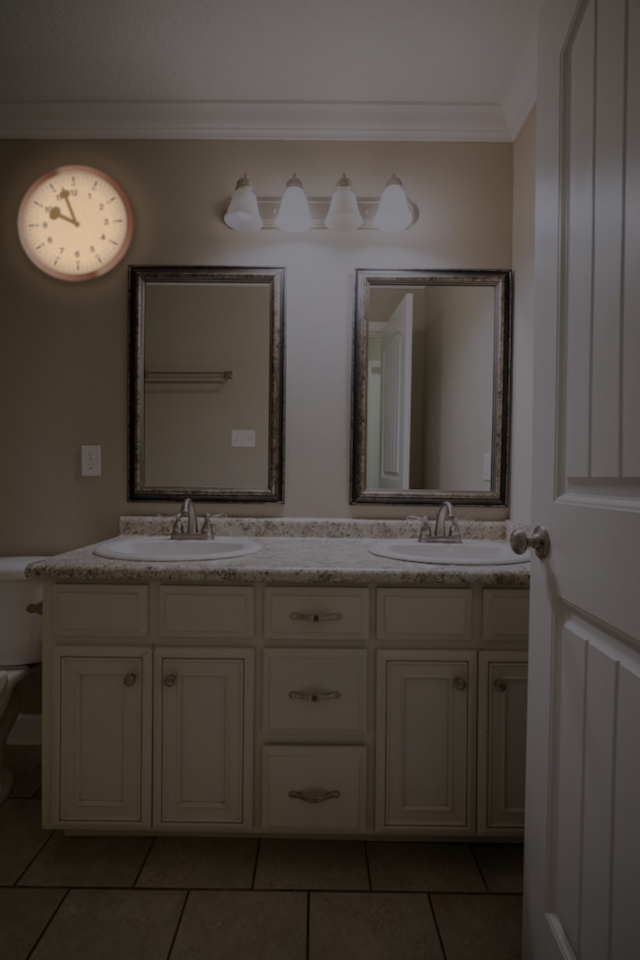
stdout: 9:57
